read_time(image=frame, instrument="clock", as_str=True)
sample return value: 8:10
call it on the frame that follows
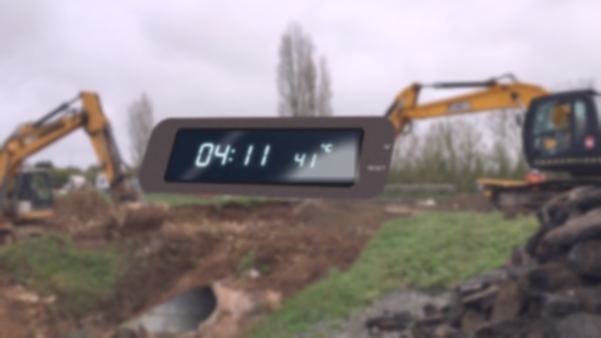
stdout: 4:11
